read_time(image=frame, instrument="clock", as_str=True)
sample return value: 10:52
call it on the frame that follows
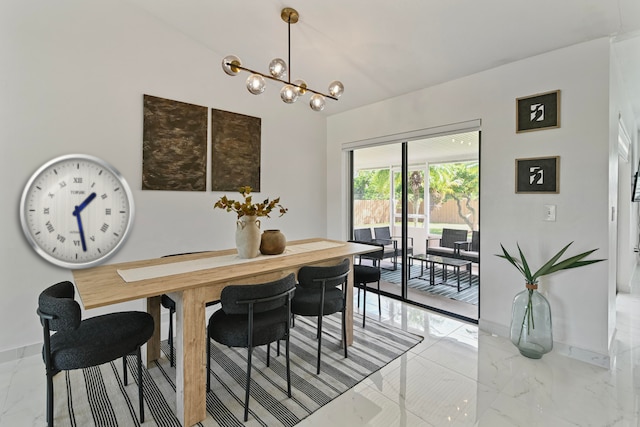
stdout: 1:28
